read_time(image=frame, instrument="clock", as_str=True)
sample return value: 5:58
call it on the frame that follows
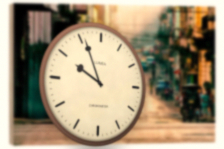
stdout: 9:56
